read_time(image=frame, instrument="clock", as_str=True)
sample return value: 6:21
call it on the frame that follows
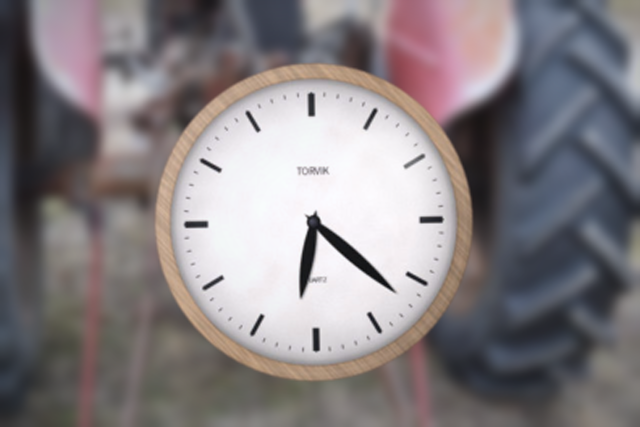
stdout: 6:22
